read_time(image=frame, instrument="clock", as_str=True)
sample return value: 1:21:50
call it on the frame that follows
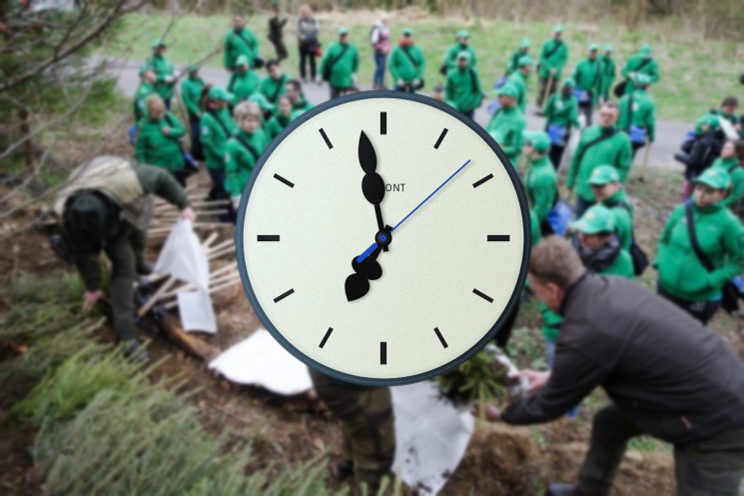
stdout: 6:58:08
